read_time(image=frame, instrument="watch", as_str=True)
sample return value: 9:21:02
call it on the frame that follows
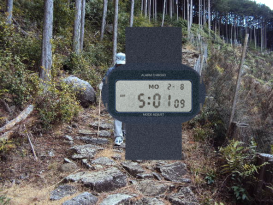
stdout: 5:01:09
